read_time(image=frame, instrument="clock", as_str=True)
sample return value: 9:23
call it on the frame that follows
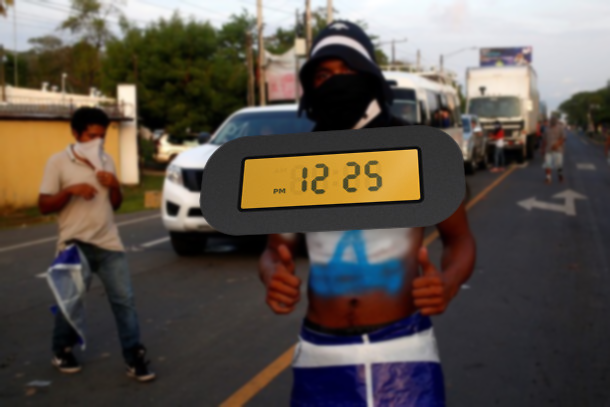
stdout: 12:25
